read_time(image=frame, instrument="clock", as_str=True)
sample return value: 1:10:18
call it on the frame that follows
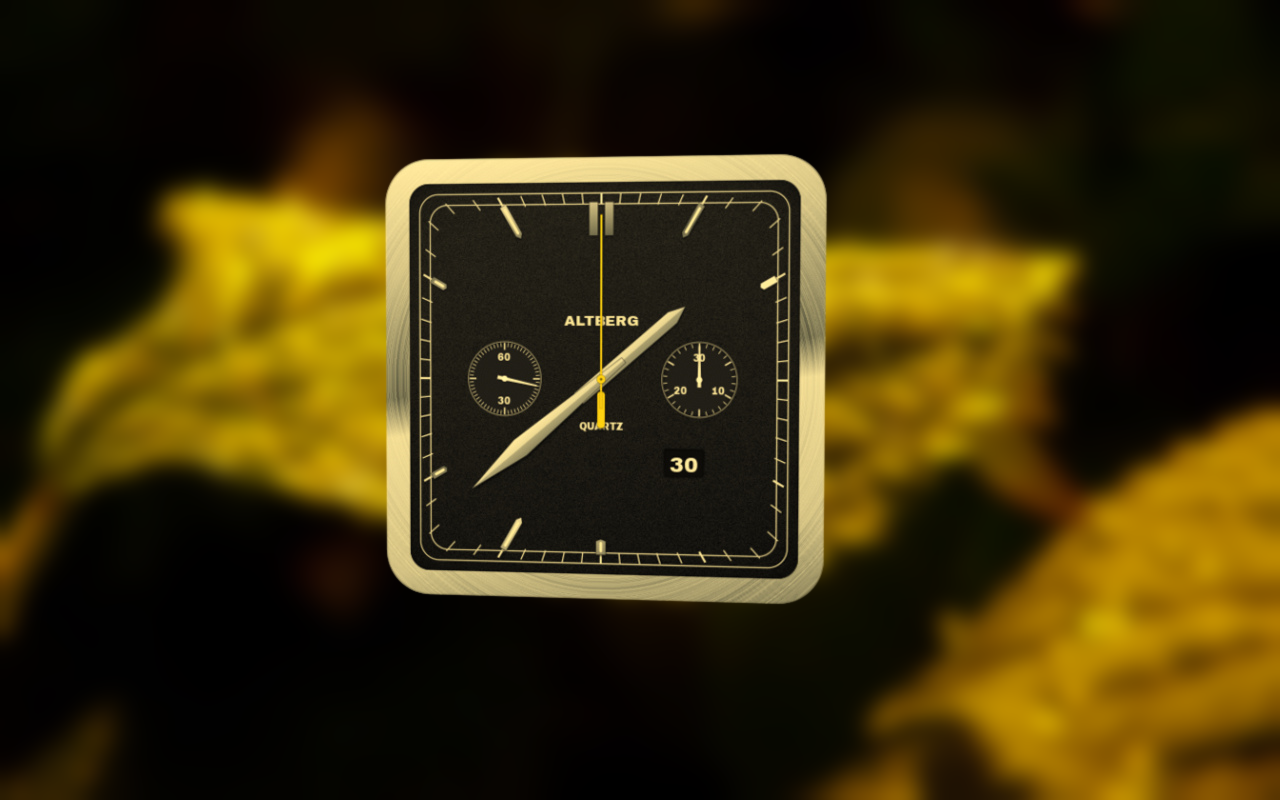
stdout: 1:38:17
